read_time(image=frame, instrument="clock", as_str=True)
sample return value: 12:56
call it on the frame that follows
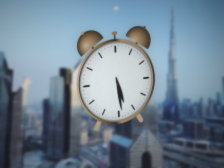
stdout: 5:29
